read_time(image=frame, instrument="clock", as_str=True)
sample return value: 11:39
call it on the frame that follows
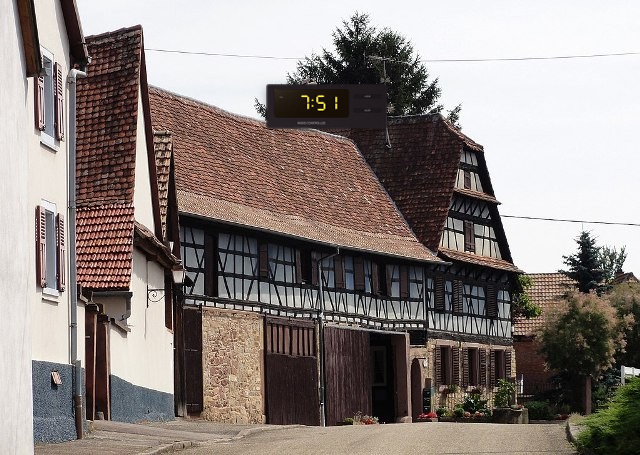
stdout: 7:51
